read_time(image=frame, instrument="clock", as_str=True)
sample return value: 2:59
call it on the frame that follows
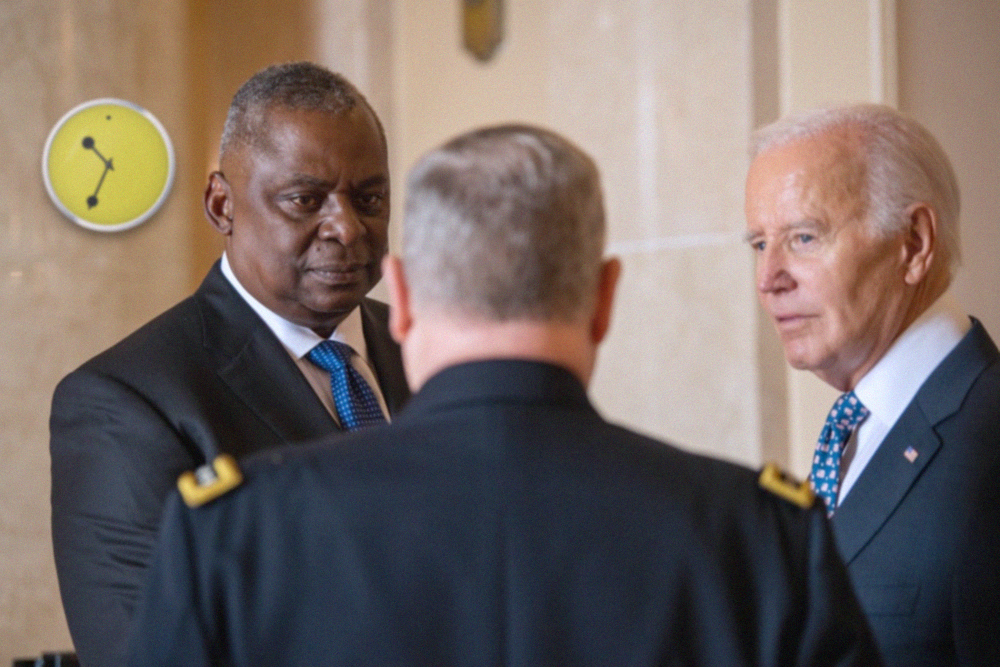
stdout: 10:34
